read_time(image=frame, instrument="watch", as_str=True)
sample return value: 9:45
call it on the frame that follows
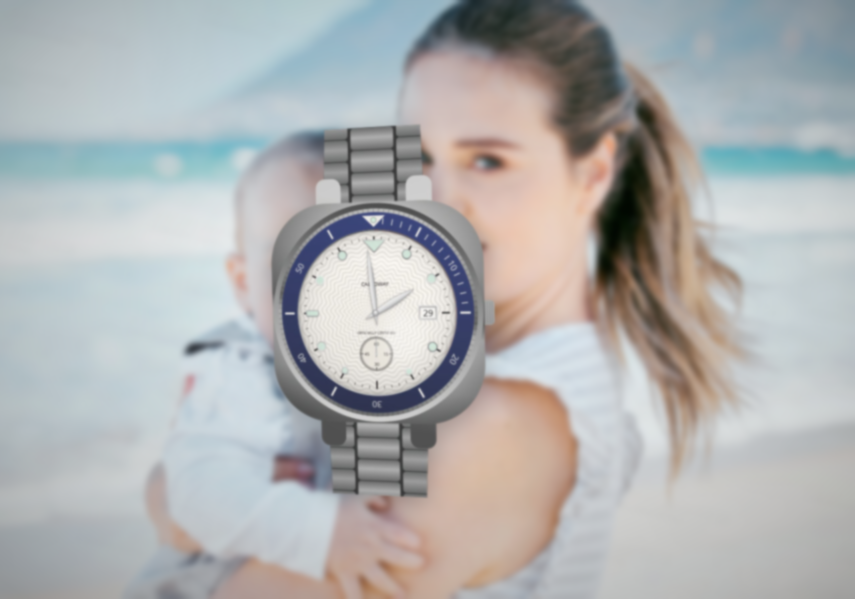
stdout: 1:59
